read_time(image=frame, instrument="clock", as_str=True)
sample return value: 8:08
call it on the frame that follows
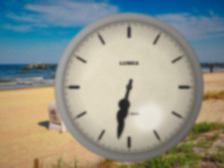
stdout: 6:32
